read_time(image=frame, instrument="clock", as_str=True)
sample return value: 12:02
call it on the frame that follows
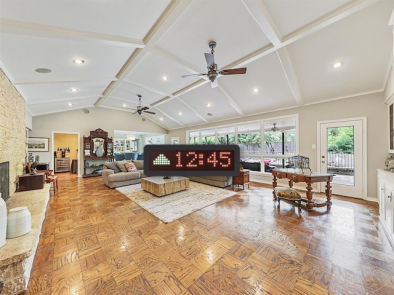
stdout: 12:45
